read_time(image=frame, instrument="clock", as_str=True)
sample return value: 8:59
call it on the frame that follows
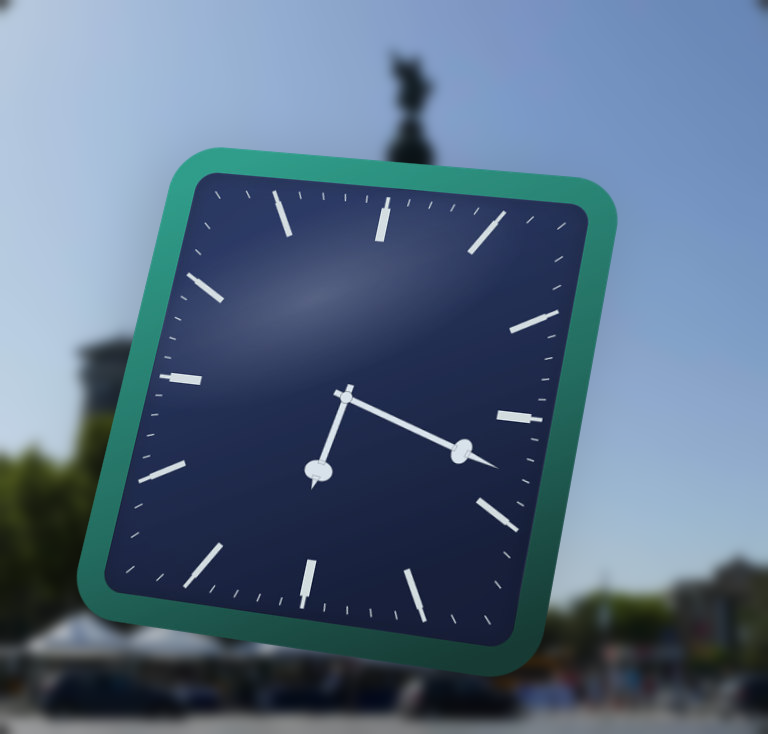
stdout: 6:18
